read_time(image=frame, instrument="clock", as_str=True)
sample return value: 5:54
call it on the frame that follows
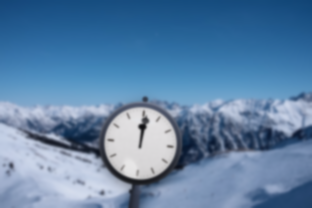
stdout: 12:01
